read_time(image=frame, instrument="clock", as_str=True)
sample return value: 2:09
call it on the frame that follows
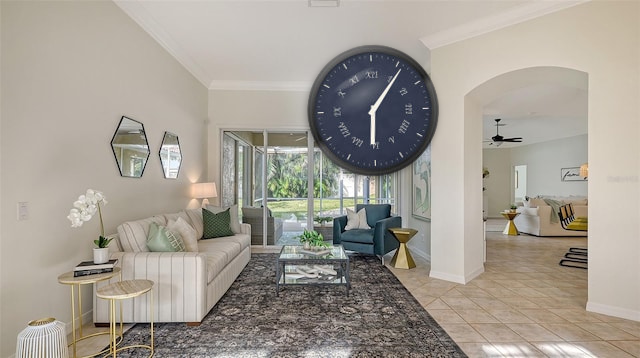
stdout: 6:06
